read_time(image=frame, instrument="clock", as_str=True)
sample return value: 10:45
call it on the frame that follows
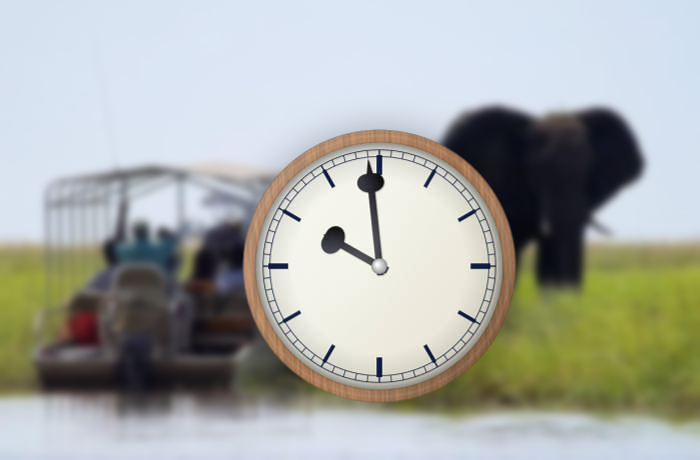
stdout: 9:59
